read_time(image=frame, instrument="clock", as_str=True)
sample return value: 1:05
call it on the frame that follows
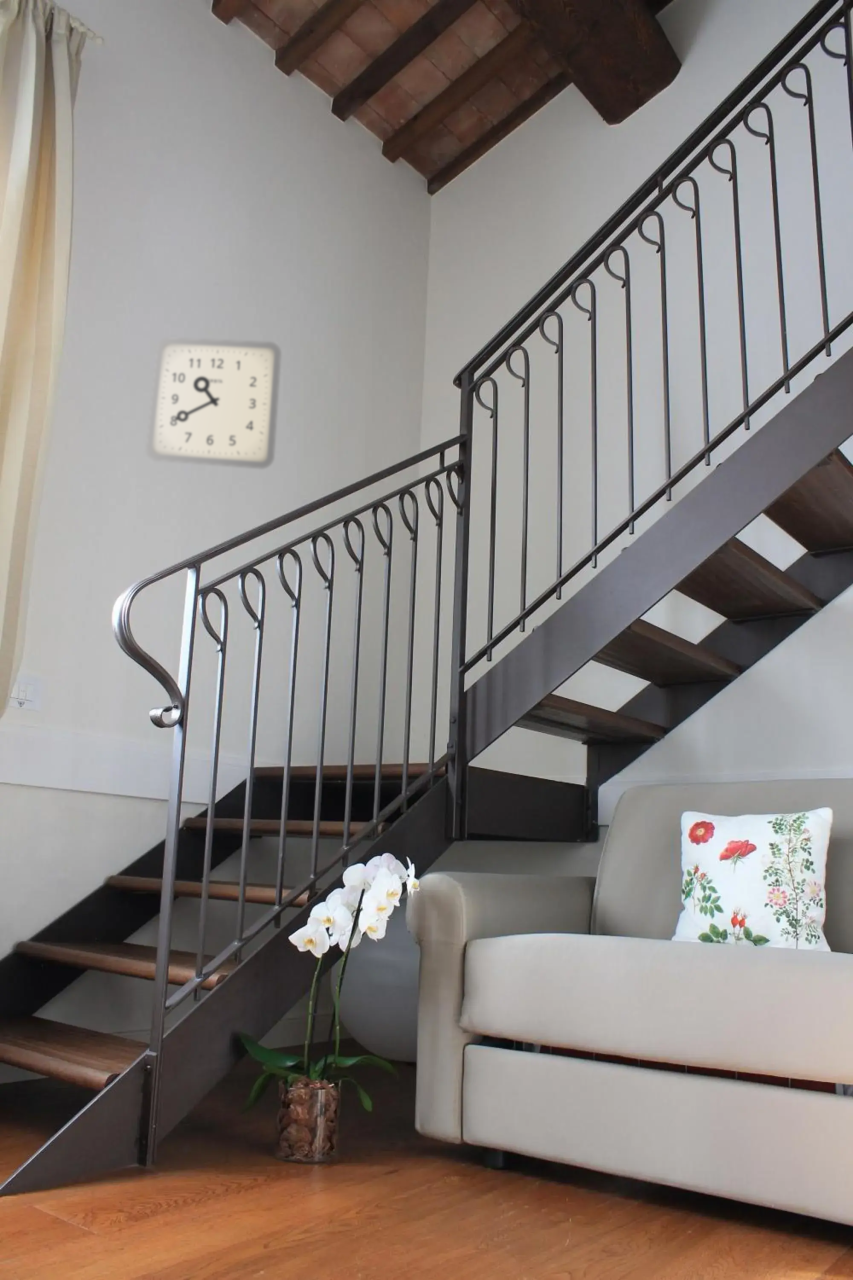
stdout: 10:40
